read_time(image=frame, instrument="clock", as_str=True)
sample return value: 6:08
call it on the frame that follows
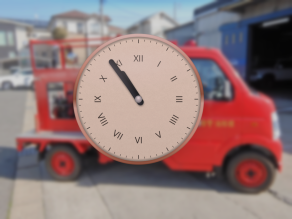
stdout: 10:54
